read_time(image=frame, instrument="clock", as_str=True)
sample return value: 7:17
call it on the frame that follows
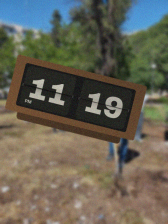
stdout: 11:19
